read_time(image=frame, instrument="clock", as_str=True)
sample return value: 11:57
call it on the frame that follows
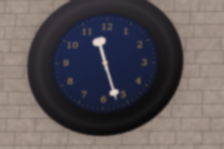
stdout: 11:27
